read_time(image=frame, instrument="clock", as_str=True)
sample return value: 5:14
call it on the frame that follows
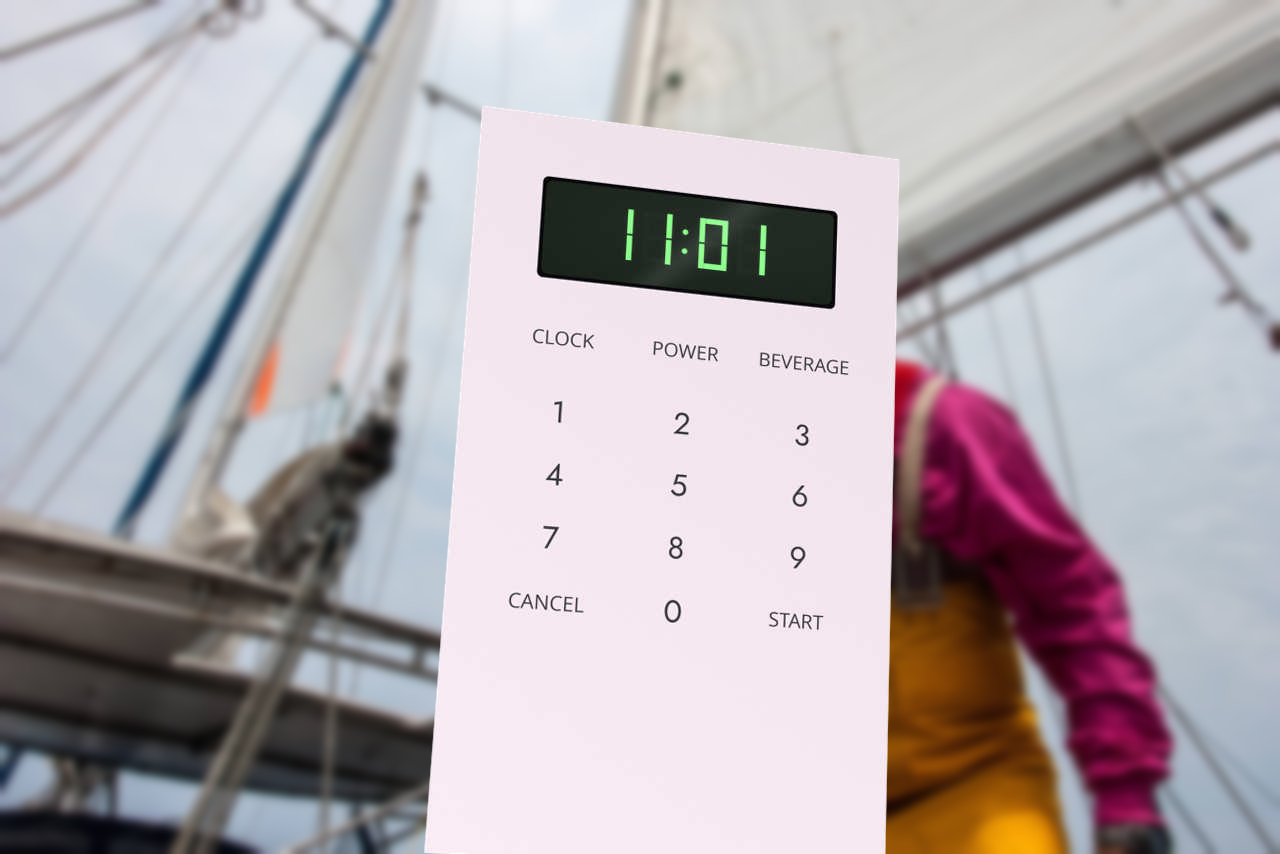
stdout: 11:01
